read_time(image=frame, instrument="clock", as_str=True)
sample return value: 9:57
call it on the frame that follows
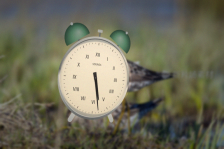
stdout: 5:28
